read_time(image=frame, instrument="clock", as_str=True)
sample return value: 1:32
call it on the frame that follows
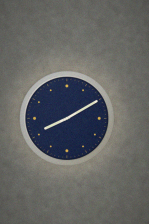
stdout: 8:10
